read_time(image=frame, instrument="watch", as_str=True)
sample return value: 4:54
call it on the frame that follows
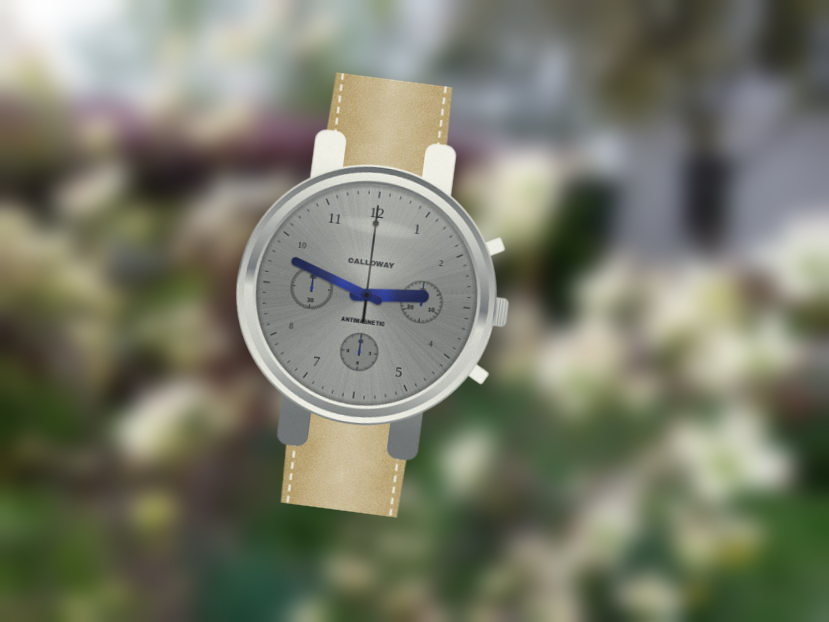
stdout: 2:48
